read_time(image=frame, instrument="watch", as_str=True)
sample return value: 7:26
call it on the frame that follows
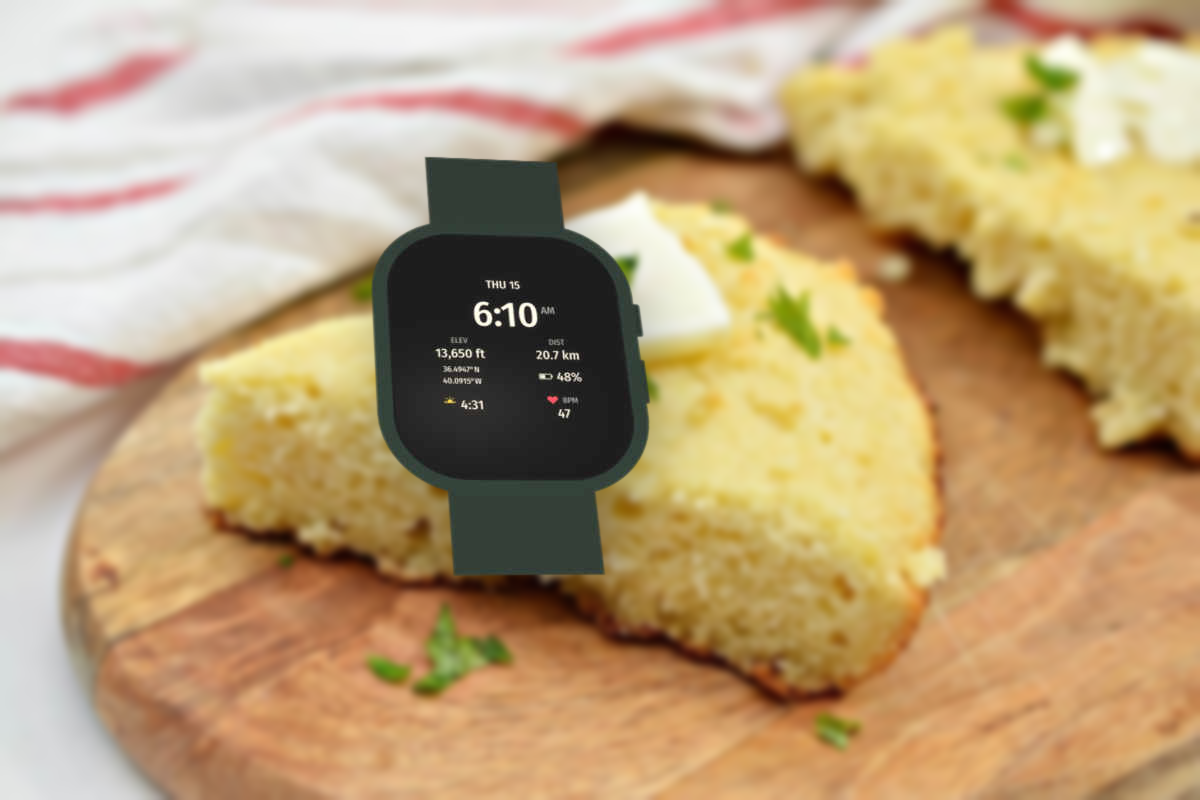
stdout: 6:10
